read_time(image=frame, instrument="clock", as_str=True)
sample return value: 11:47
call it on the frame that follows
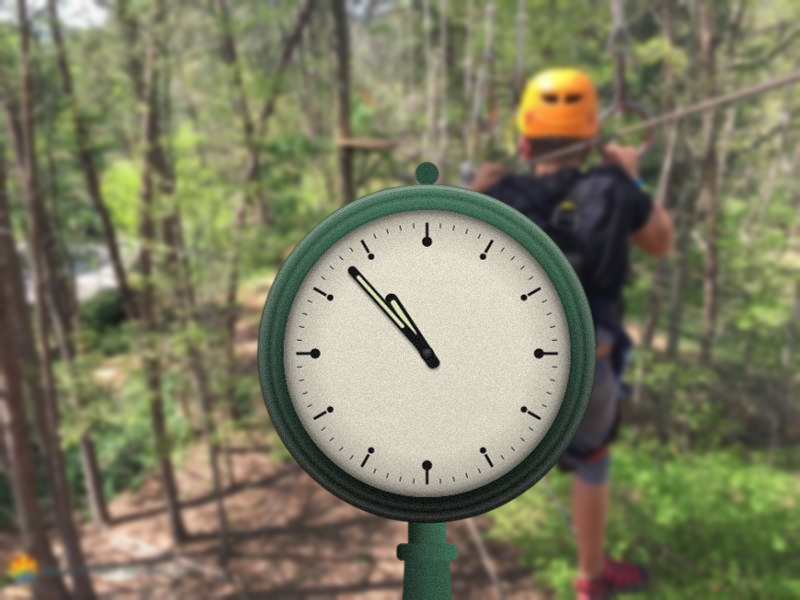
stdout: 10:53
